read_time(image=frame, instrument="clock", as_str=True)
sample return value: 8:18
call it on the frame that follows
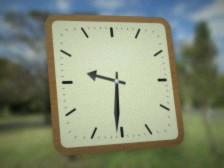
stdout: 9:31
